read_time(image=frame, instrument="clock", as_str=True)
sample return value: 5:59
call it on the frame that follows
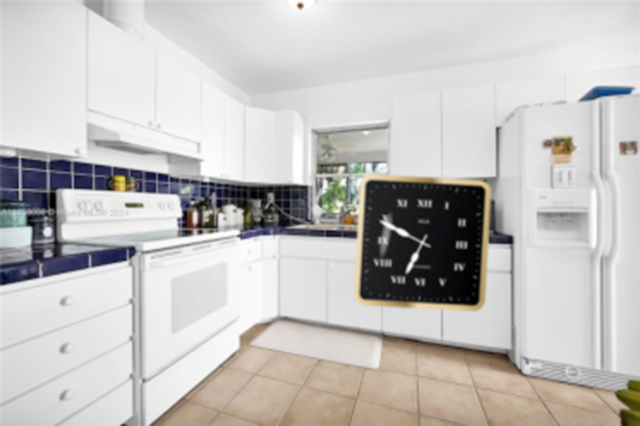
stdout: 6:49
